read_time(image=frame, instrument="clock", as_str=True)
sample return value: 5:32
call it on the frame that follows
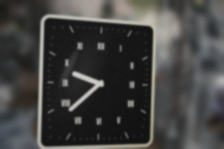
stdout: 9:38
